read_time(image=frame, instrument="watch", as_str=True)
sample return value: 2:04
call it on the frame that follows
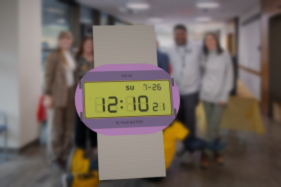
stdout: 12:10
